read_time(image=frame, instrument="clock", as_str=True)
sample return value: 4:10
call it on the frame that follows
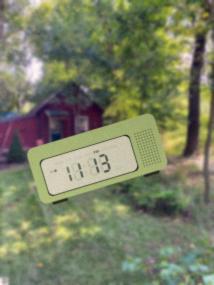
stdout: 11:13
